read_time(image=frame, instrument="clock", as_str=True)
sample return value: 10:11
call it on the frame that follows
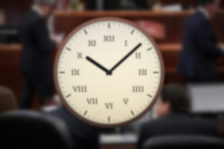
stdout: 10:08
